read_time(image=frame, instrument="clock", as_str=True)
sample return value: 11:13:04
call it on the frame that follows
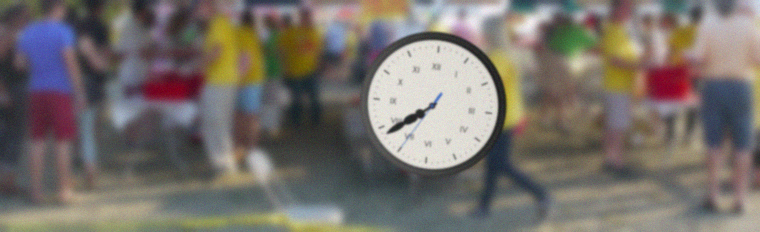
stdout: 7:38:35
